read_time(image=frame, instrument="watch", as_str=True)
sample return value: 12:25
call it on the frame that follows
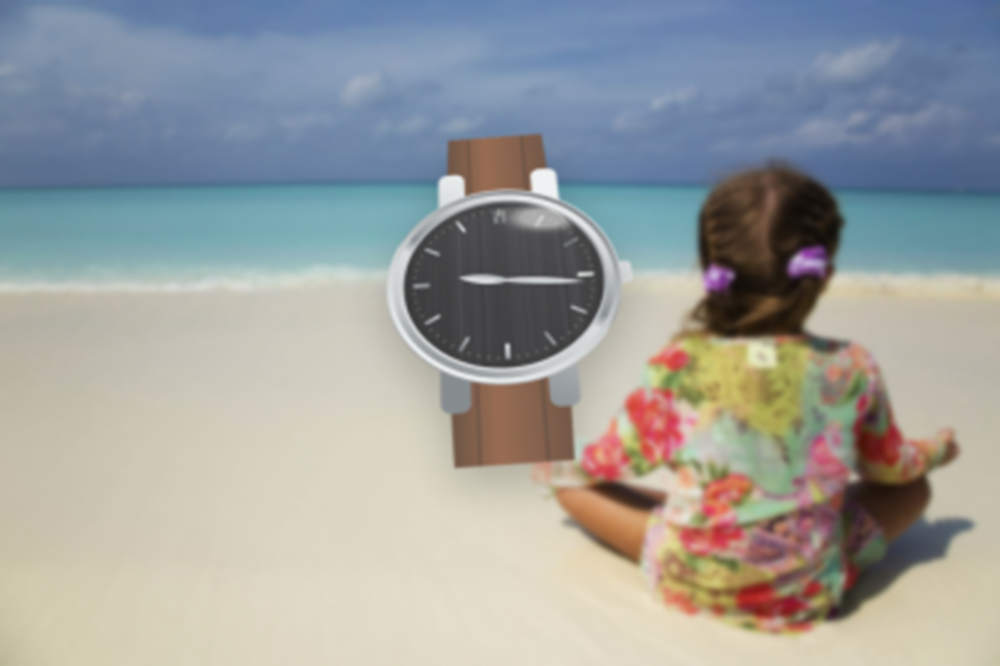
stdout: 9:16
